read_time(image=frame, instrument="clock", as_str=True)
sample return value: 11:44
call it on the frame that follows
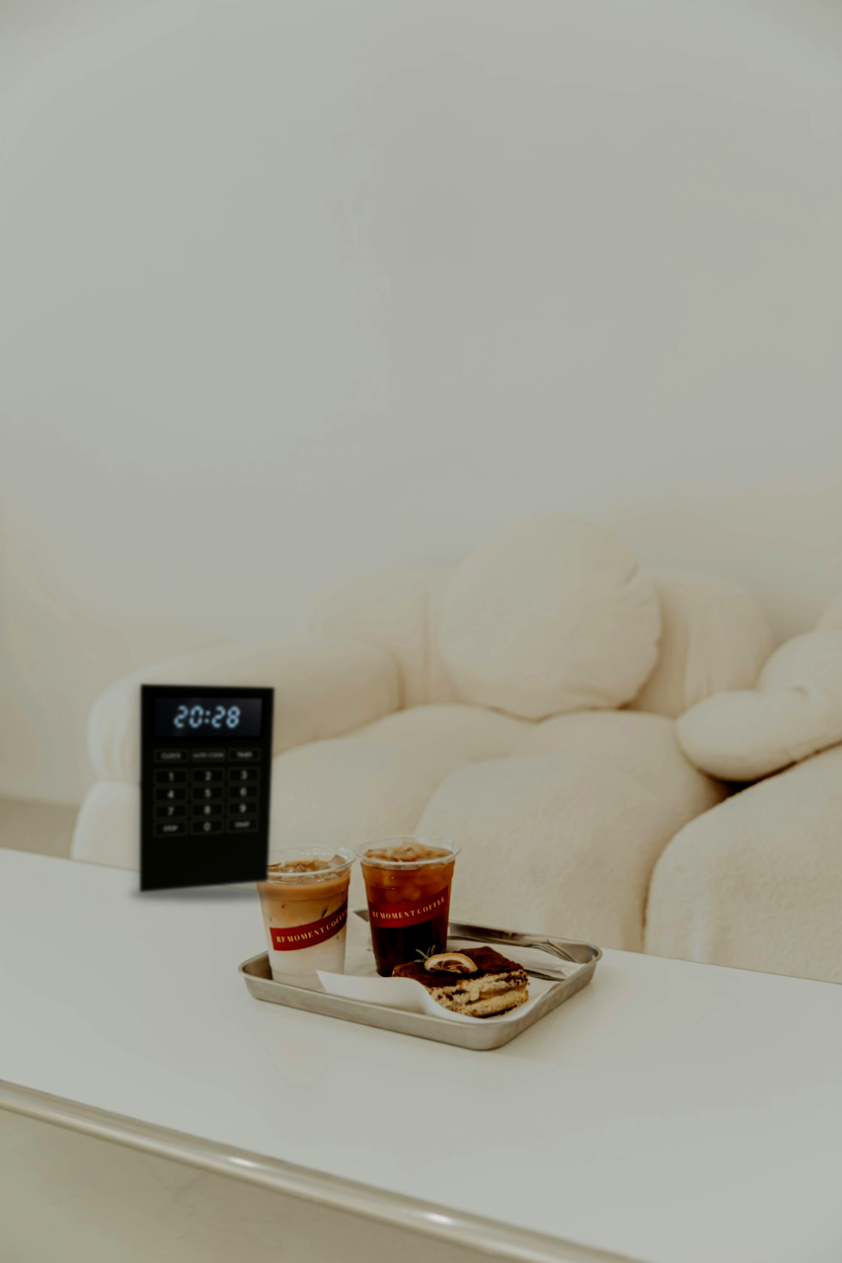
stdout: 20:28
